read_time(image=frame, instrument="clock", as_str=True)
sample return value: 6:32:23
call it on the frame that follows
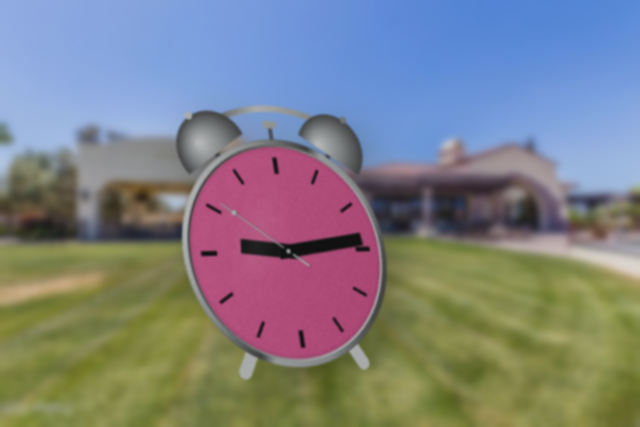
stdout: 9:13:51
